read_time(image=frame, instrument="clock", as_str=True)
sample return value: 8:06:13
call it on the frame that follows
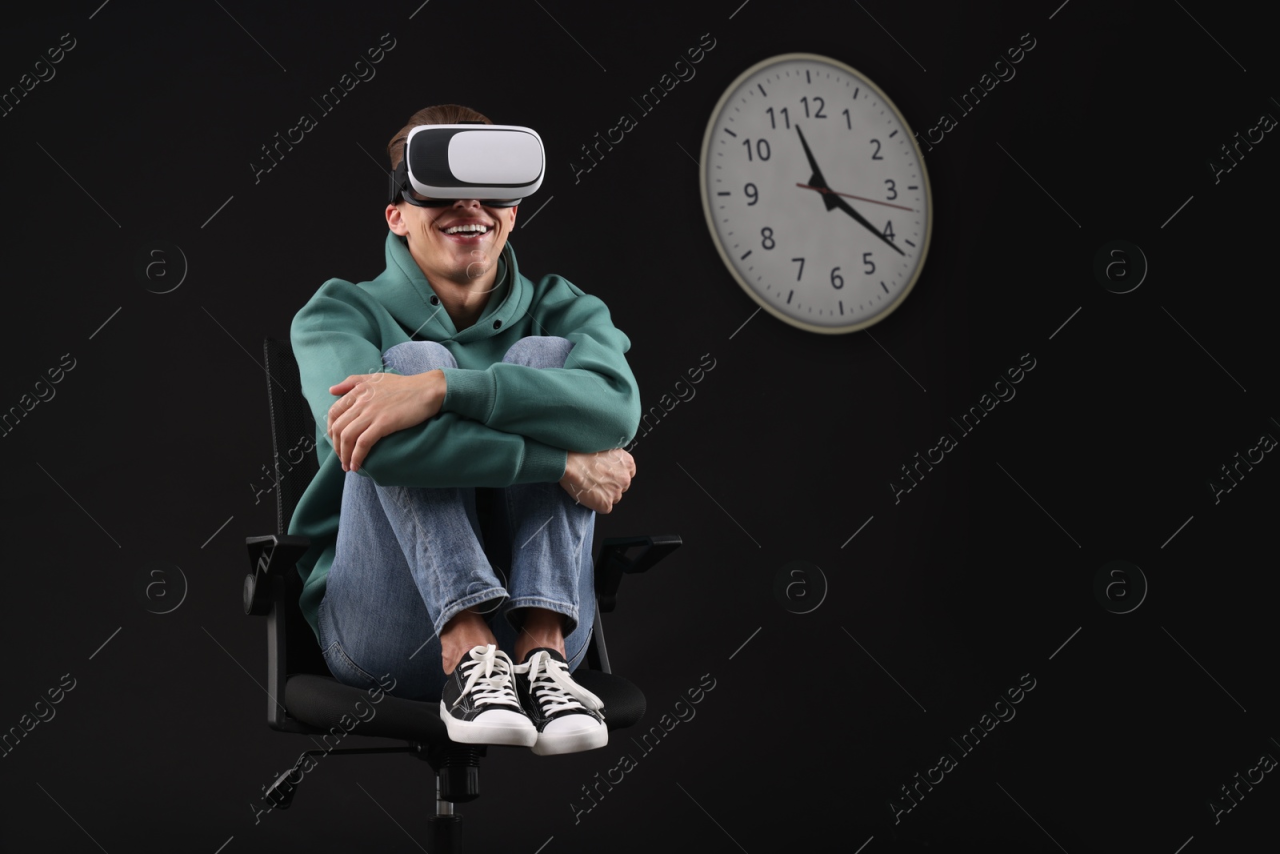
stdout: 11:21:17
